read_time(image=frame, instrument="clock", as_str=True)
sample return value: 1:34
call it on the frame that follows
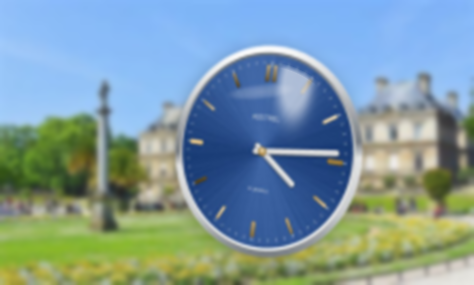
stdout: 4:14
